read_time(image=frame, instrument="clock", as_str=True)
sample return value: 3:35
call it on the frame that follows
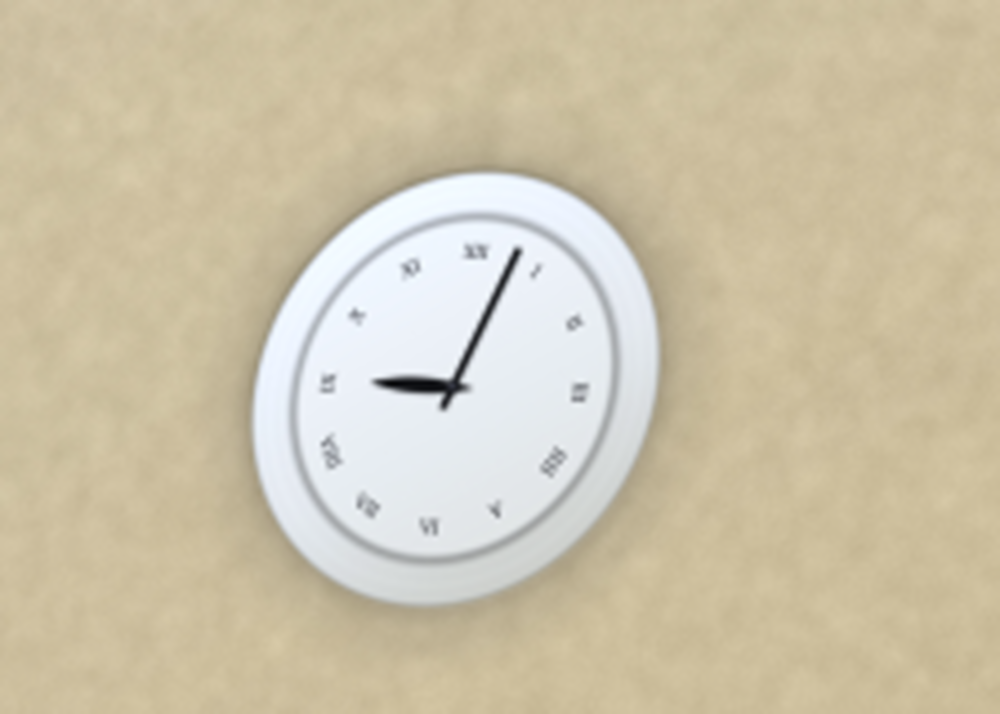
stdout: 9:03
